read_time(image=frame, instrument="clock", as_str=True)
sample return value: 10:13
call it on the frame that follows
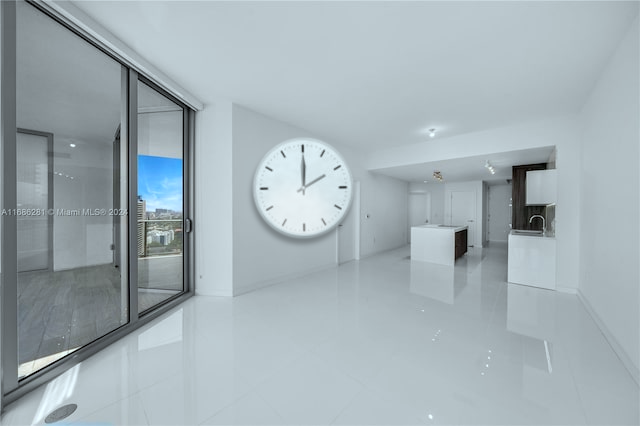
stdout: 2:00
